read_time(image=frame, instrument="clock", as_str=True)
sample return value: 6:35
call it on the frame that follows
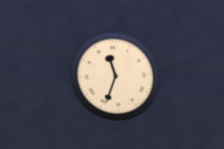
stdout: 11:34
